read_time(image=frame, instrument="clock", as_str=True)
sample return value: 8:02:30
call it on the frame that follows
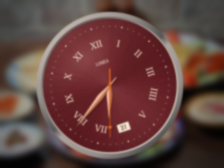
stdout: 6:39:33
